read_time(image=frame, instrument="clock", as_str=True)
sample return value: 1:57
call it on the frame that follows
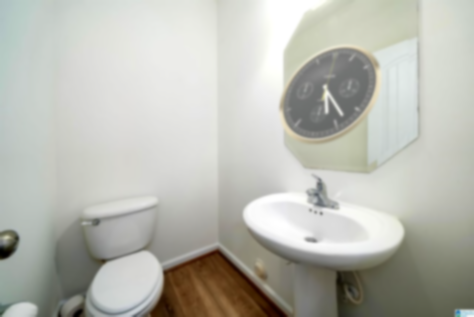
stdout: 5:23
